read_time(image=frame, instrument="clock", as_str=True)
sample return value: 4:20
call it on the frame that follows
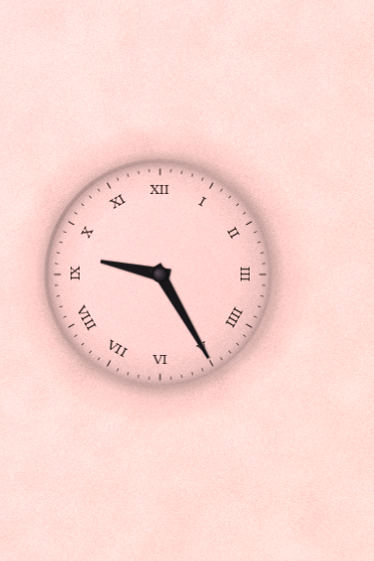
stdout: 9:25
